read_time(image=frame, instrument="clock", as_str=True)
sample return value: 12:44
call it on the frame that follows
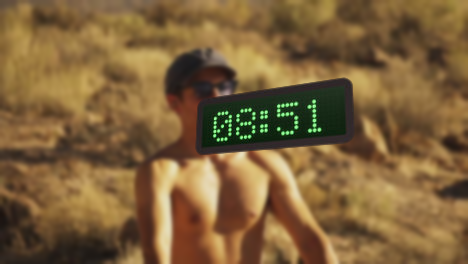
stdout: 8:51
